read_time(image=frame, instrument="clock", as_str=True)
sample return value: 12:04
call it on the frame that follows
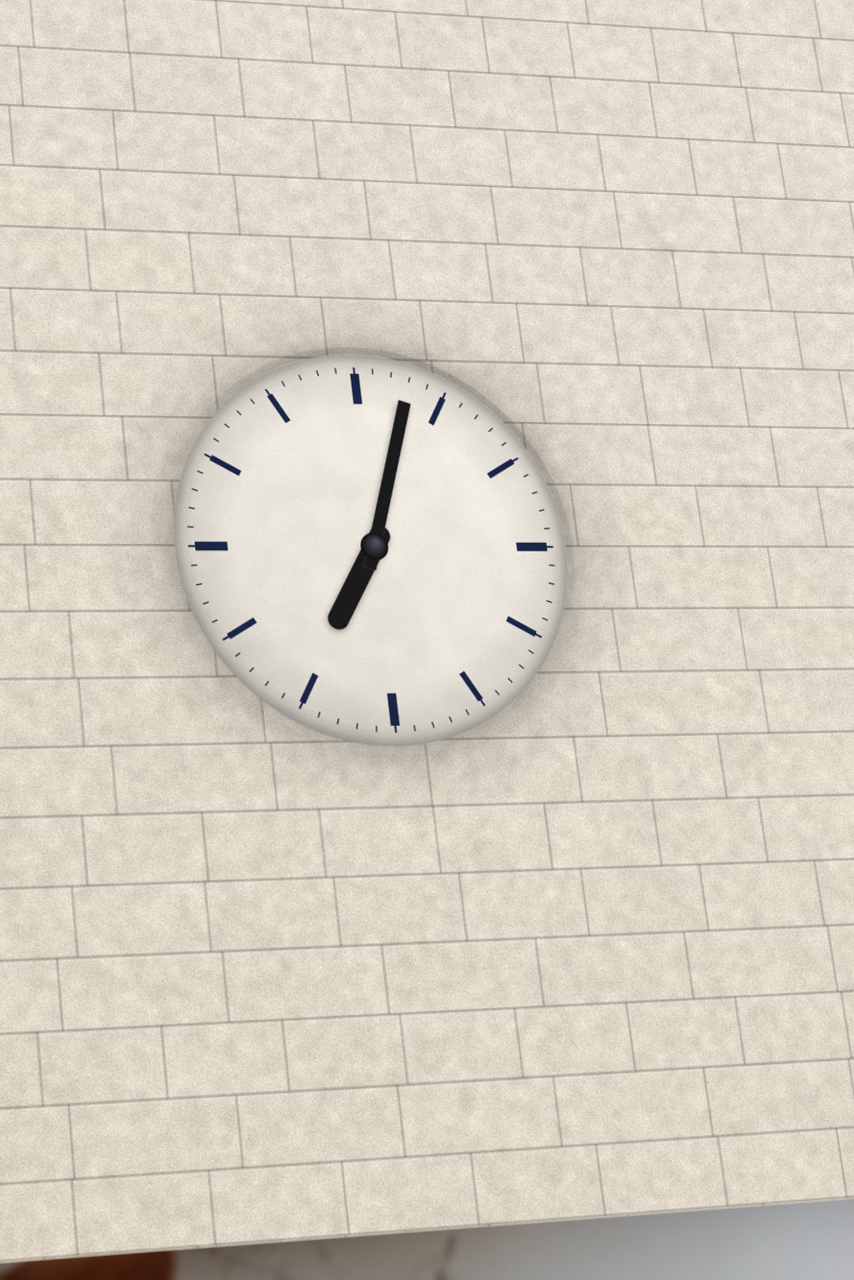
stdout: 7:03
